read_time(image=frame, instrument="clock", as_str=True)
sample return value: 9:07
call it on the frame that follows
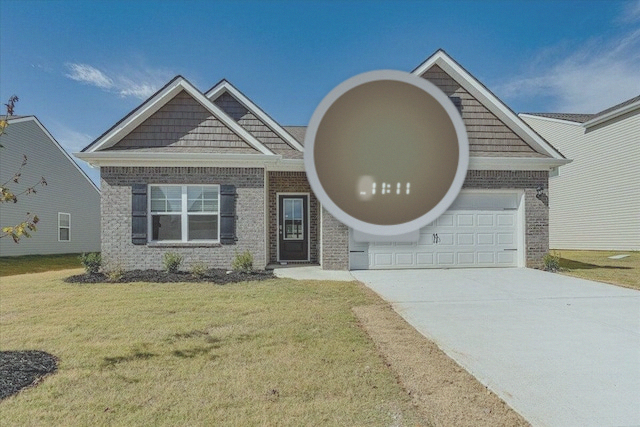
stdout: 11:11
